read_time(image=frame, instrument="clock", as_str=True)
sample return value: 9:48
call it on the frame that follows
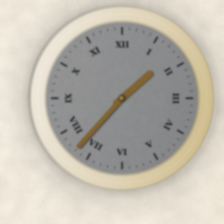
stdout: 1:37
